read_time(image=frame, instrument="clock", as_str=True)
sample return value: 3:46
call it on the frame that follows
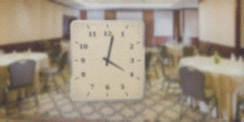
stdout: 4:02
